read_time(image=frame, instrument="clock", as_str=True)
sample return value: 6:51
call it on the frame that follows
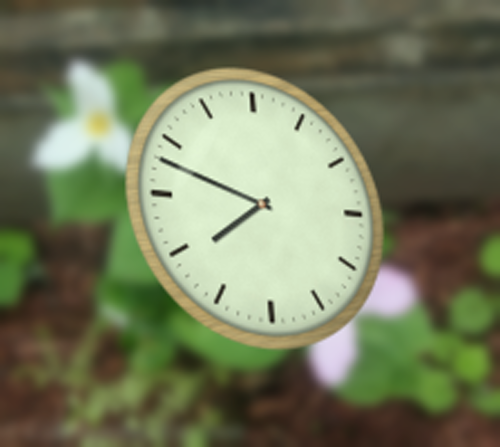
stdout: 7:48
